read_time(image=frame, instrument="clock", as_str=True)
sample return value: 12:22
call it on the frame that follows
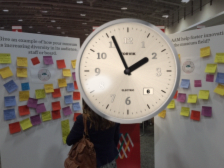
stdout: 1:56
